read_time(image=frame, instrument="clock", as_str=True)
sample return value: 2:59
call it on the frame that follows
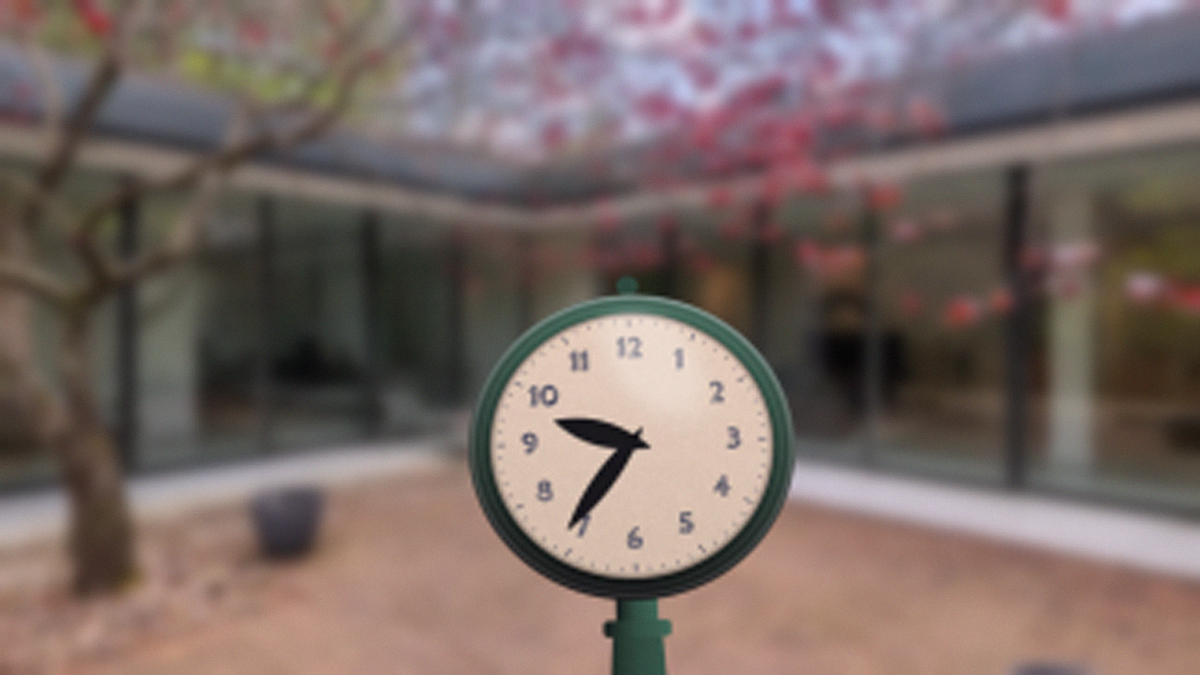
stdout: 9:36
